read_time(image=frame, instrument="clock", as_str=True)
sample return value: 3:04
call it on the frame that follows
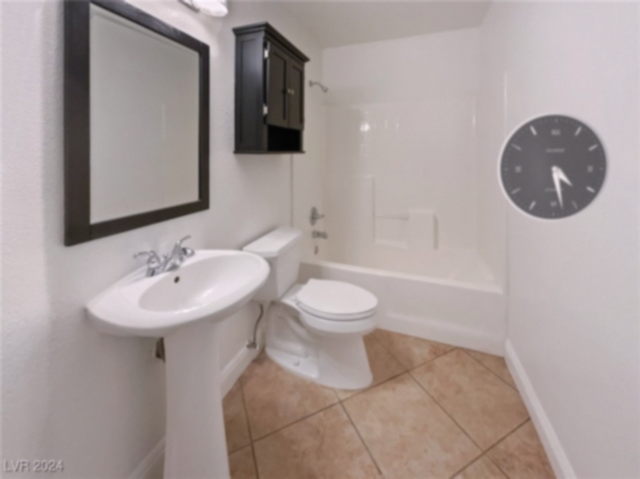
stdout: 4:28
